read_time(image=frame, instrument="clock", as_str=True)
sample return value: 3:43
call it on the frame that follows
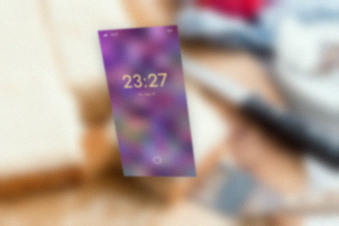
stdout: 23:27
